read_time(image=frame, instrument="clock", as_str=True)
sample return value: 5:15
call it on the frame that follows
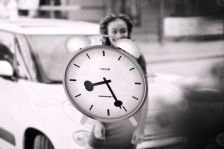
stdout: 8:26
